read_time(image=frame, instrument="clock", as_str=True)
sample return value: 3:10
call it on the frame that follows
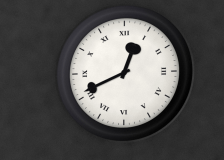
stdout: 12:41
